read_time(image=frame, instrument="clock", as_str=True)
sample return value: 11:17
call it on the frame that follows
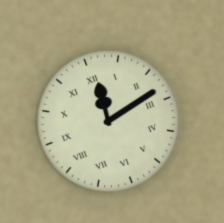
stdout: 12:13
